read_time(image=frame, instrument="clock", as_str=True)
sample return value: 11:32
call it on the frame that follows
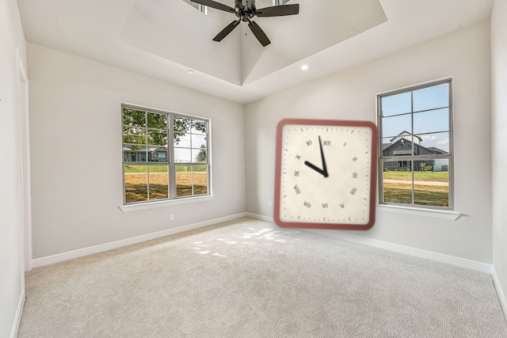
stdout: 9:58
